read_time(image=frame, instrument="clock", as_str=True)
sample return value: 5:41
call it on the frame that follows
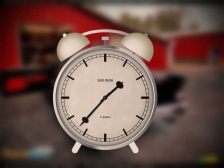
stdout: 1:37
